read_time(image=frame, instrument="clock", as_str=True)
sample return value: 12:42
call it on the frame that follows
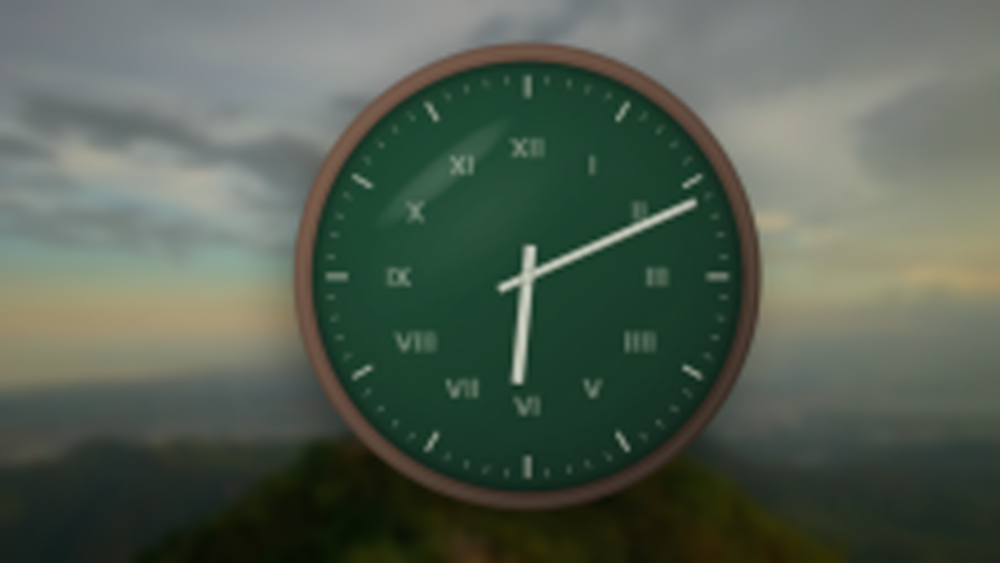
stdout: 6:11
